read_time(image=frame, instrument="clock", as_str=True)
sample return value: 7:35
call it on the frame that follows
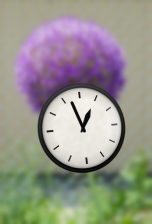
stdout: 12:57
